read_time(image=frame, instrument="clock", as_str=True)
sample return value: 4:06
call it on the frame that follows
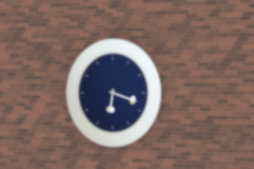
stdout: 6:18
